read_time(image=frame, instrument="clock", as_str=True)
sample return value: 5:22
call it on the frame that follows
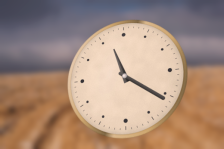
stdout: 11:21
